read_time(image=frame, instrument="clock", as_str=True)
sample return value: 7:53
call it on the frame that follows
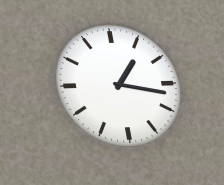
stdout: 1:17
